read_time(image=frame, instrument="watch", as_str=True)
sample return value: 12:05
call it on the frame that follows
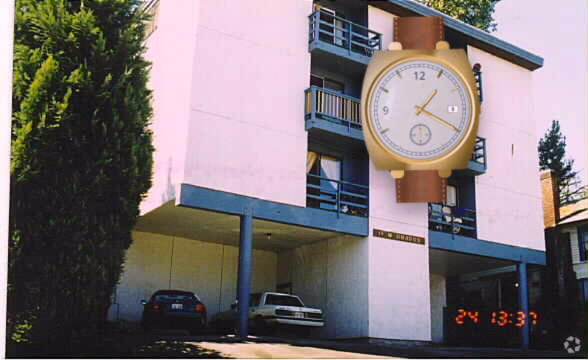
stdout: 1:20
